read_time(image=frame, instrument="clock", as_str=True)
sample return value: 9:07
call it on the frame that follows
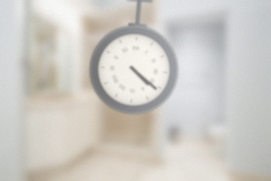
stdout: 4:21
